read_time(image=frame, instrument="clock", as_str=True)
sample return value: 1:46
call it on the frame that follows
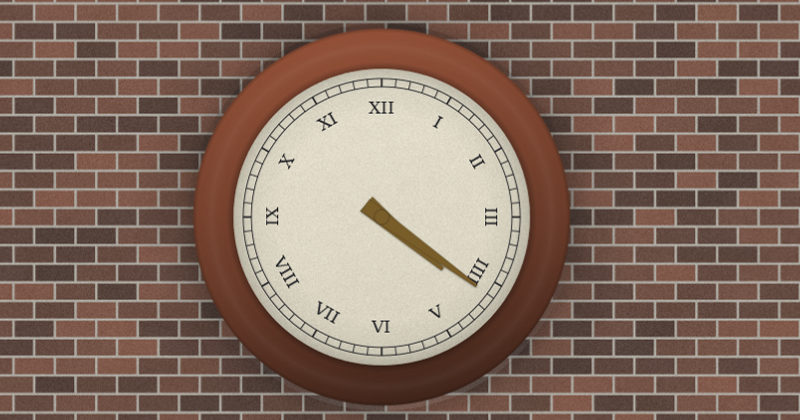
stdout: 4:21
